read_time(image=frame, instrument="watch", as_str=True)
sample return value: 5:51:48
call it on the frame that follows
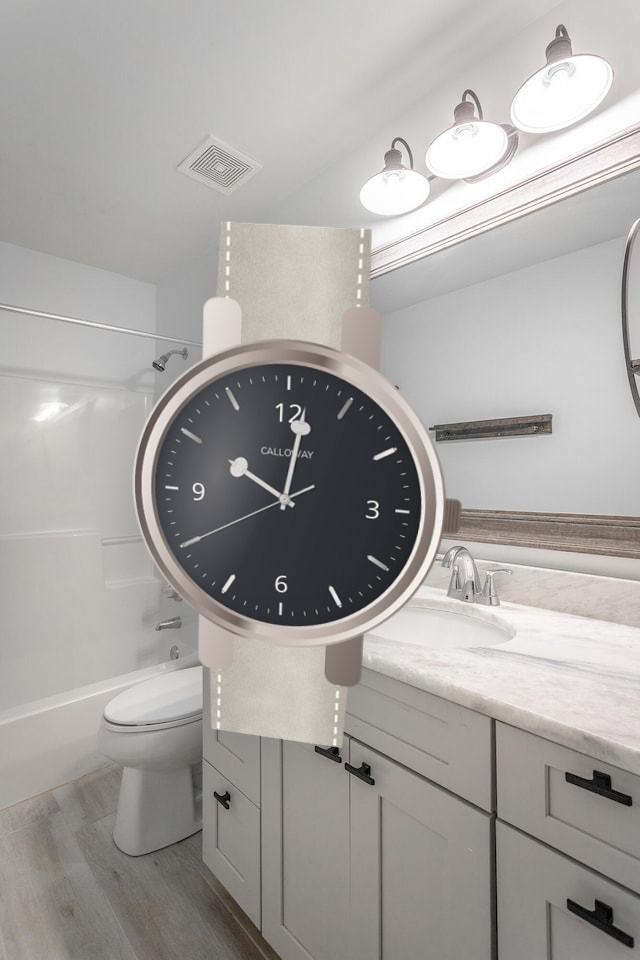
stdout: 10:01:40
